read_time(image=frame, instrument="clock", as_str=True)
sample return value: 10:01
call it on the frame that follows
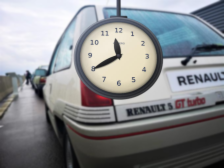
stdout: 11:40
